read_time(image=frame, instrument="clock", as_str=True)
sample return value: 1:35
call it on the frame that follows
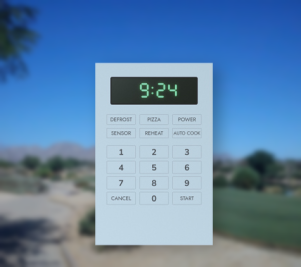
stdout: 9:24
